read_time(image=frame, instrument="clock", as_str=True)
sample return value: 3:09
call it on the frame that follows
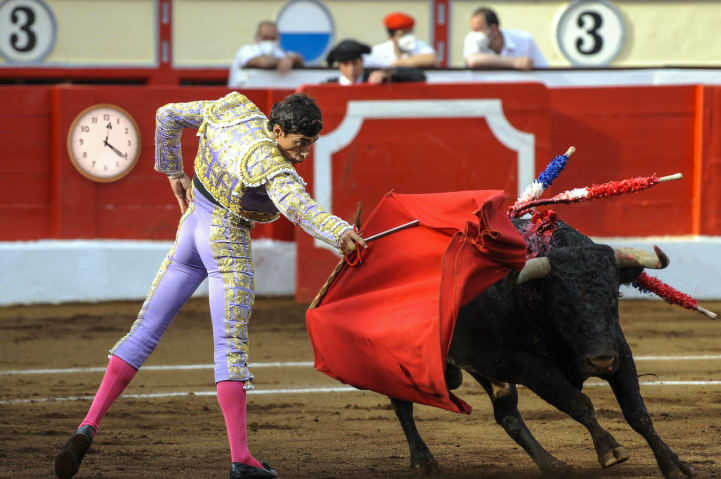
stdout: 12:21
